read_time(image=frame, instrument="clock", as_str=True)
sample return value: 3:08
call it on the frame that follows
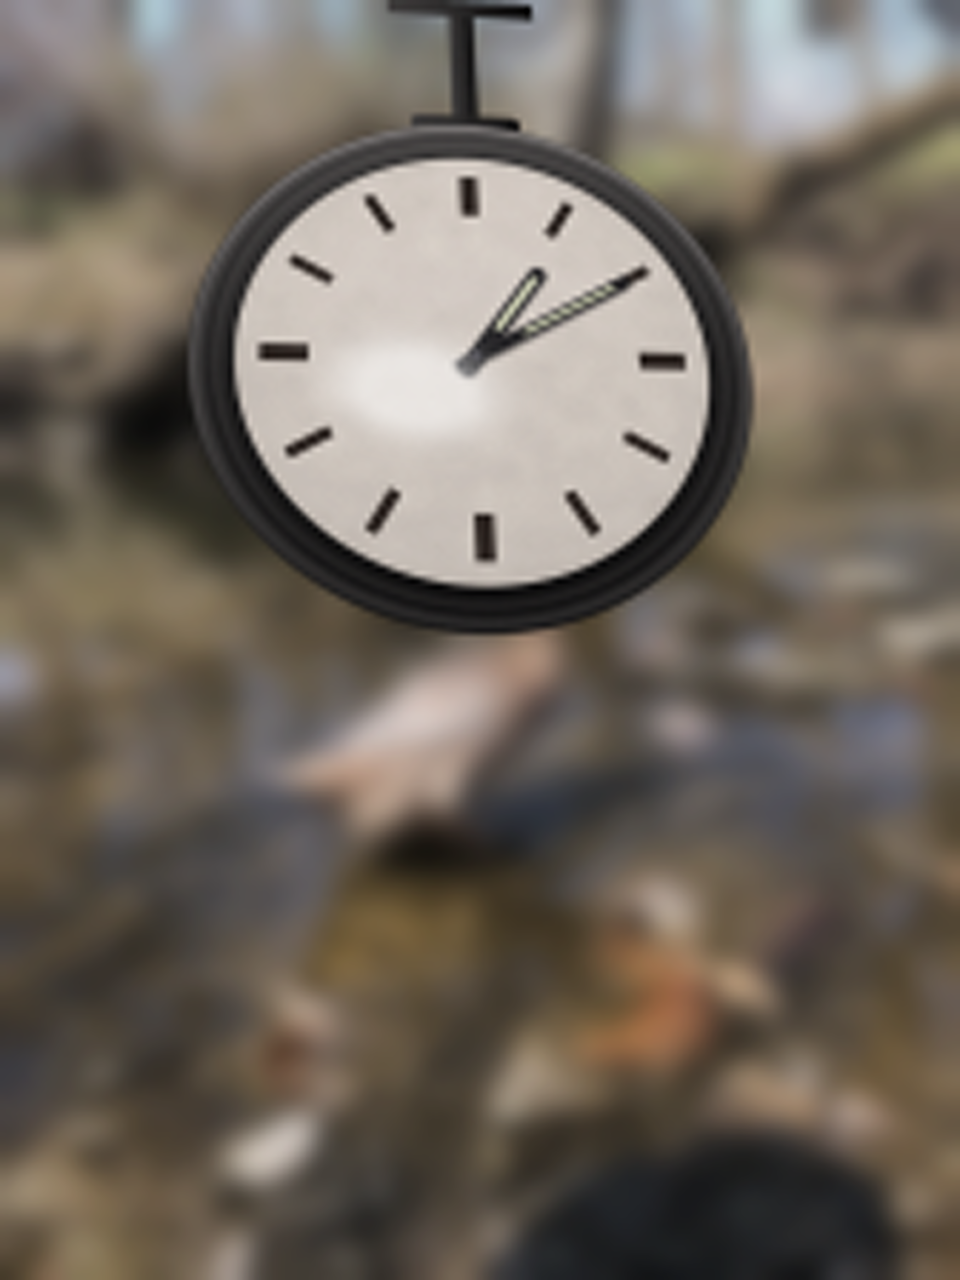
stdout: 1:10
